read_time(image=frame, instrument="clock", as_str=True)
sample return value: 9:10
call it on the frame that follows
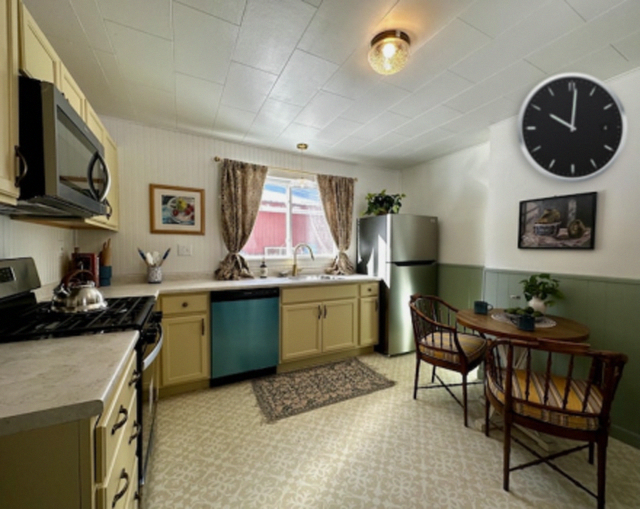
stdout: 10:01
